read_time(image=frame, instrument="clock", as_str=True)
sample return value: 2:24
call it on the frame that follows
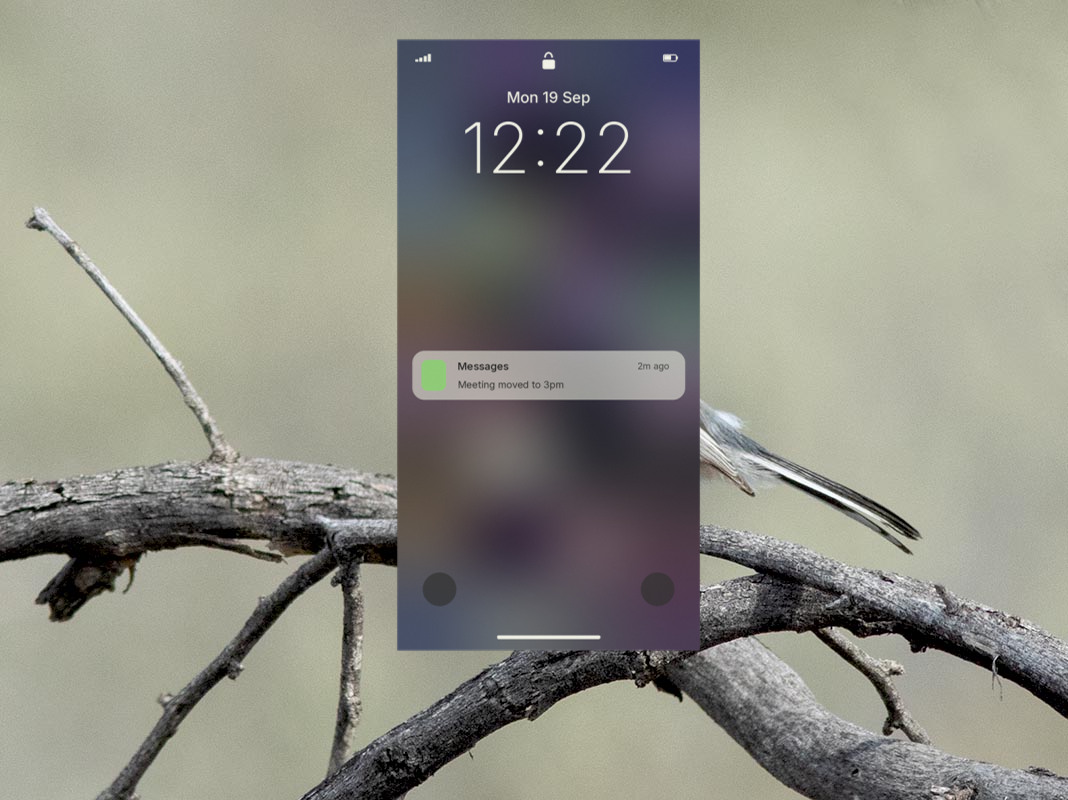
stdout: 12:22
